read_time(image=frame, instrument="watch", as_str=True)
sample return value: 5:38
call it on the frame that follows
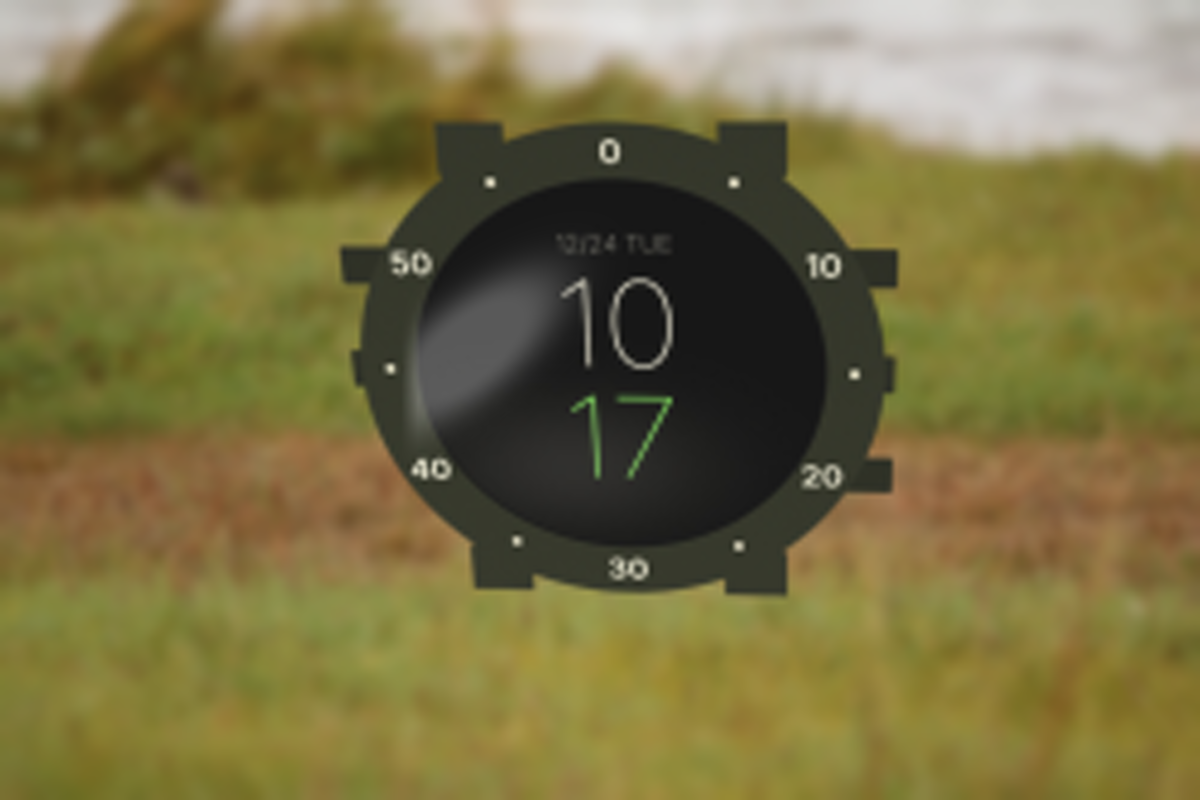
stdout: 10:17
